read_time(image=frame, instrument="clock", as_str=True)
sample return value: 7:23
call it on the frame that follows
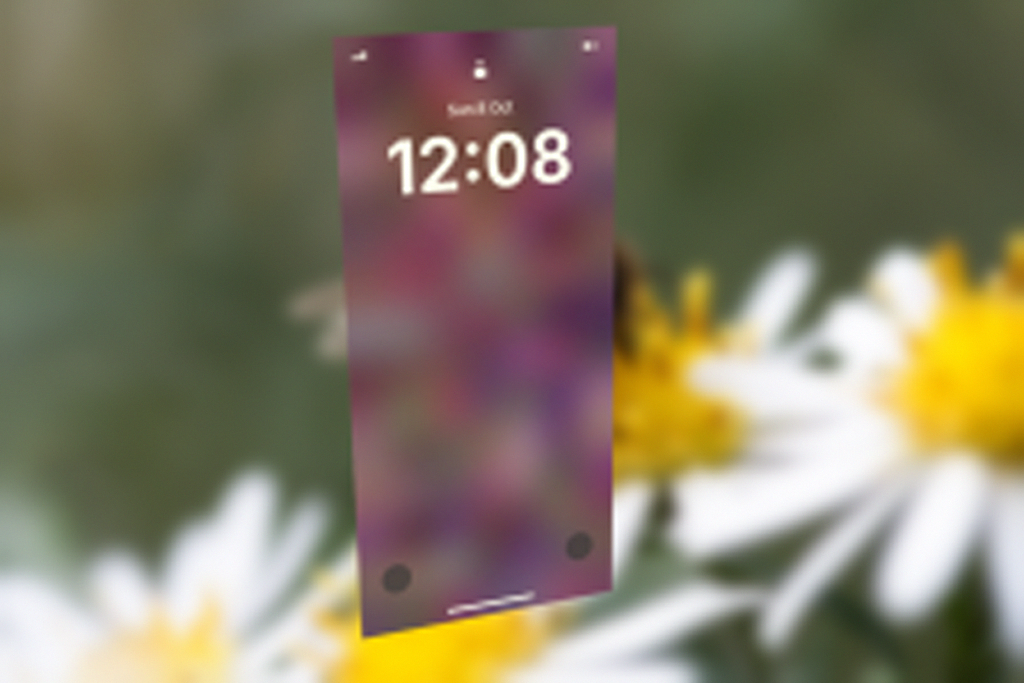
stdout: 12:08
